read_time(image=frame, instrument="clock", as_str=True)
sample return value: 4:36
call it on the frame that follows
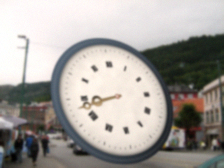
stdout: 8:43
